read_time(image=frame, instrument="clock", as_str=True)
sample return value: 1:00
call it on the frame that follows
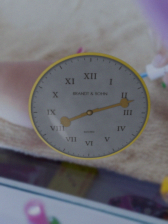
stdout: 8:12
